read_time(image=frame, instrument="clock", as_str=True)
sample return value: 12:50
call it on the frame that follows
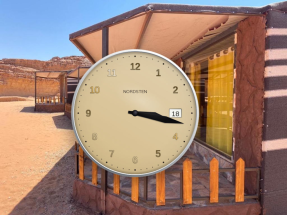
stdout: 3:17
